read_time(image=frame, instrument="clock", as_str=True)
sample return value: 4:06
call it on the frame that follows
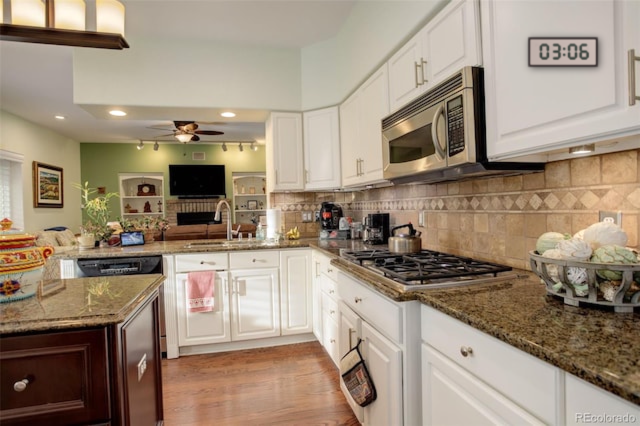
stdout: 3:06
